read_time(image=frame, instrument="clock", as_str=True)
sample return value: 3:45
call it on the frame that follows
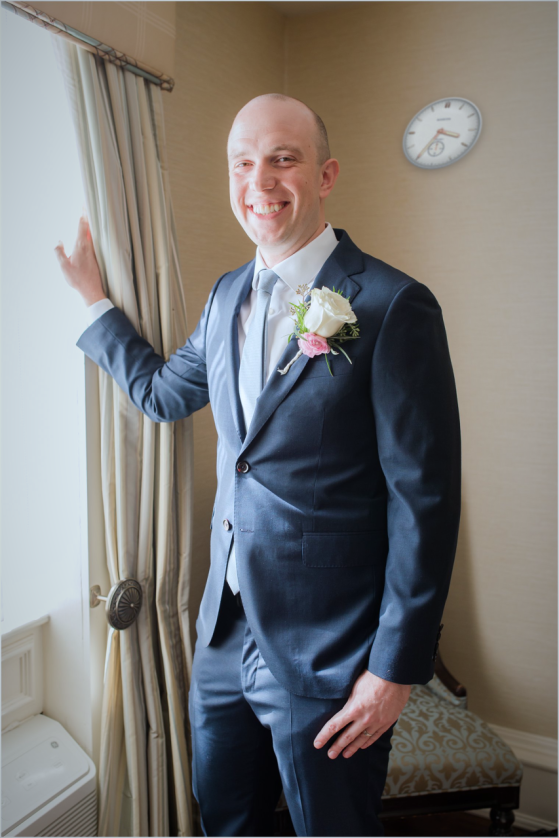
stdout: 3:35
